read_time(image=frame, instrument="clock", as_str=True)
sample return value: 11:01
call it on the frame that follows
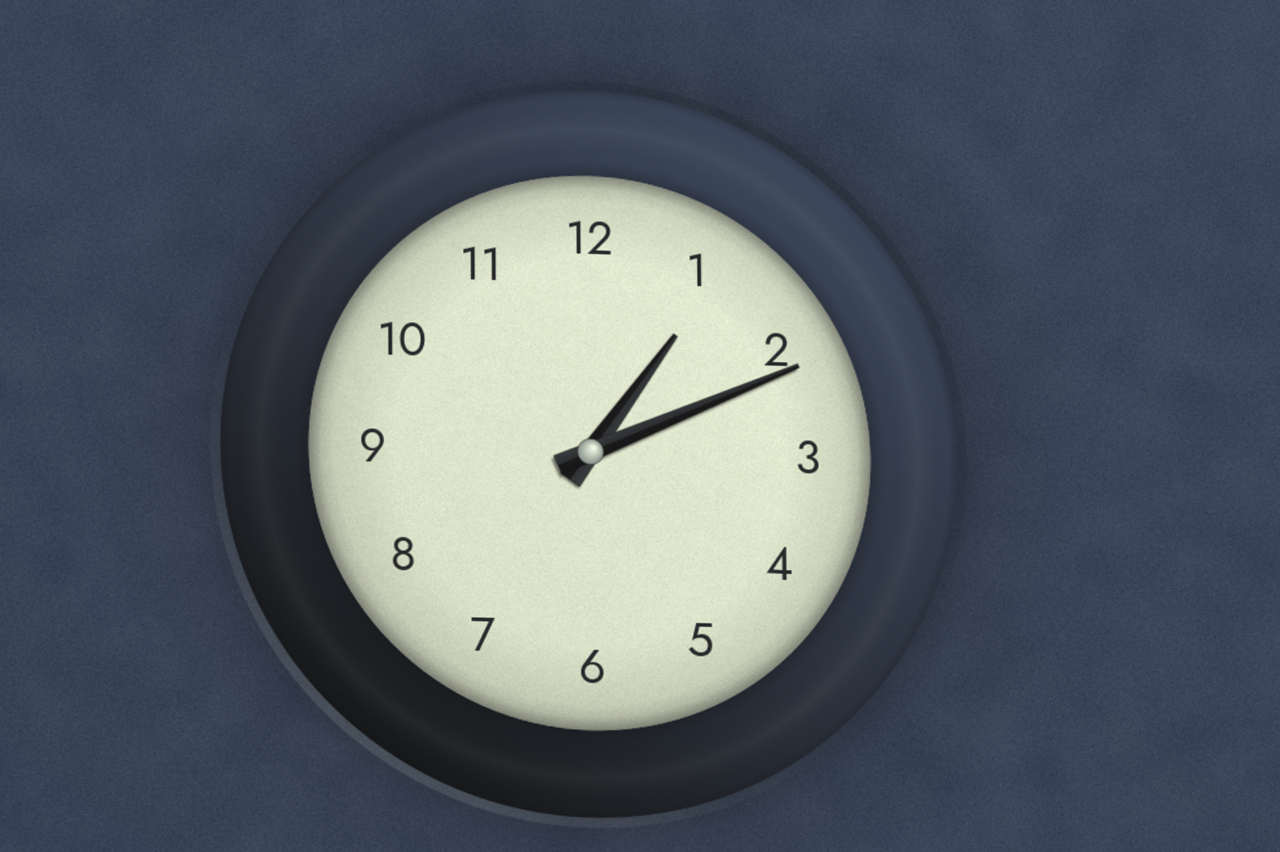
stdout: 1:11
